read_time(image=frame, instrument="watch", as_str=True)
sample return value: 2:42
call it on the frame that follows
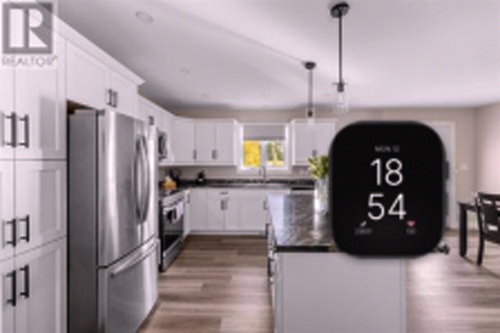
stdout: 18:54
